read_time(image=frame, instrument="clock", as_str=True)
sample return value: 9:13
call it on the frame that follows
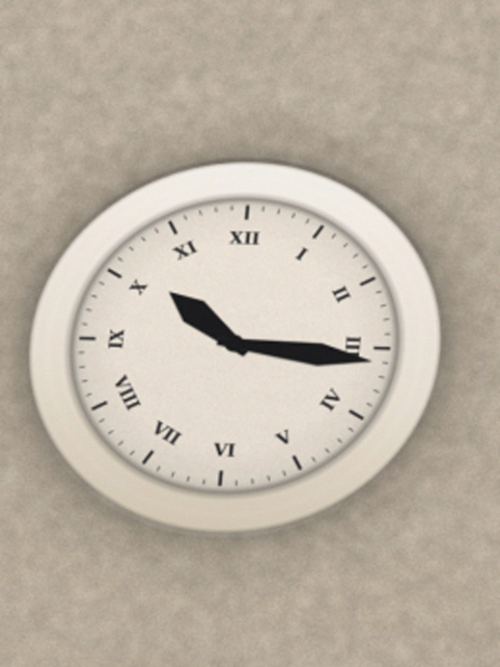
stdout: 10:16
